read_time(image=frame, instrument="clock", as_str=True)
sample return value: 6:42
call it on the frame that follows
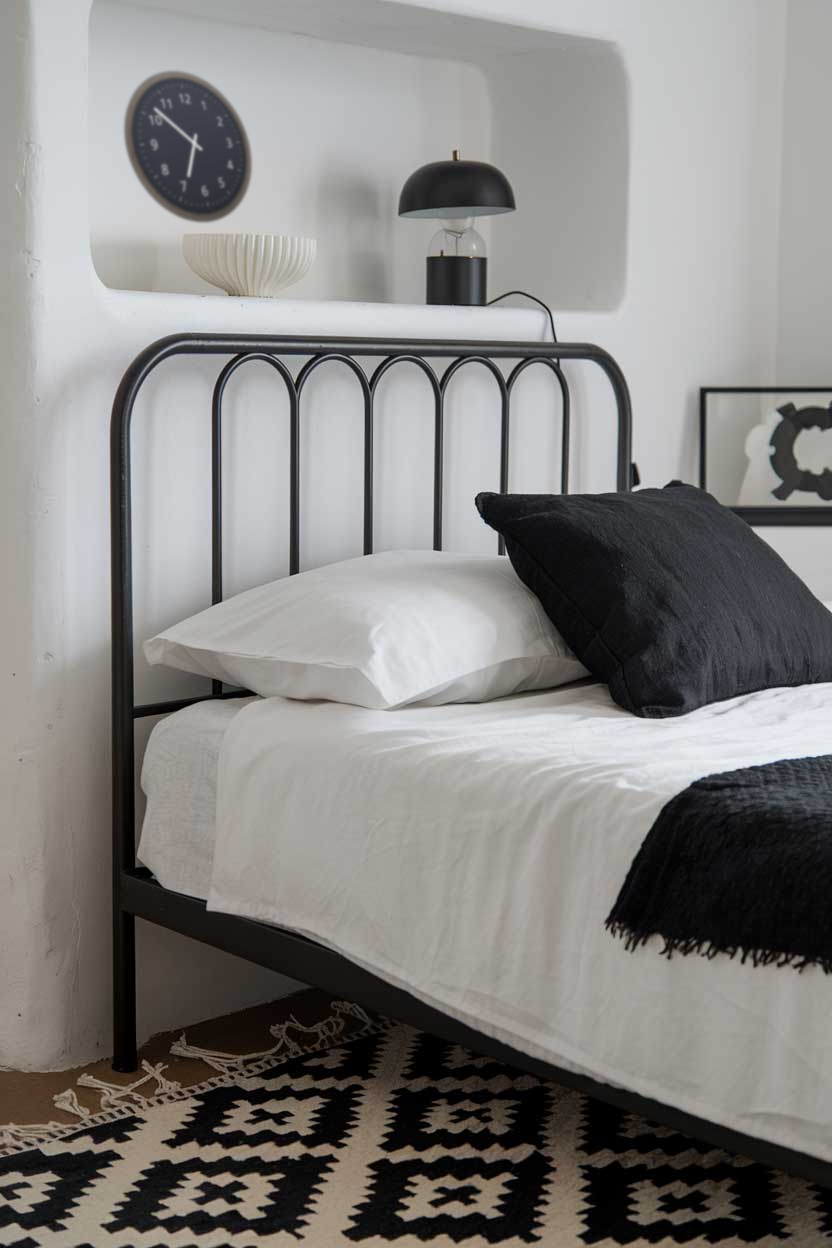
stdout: 6:52
